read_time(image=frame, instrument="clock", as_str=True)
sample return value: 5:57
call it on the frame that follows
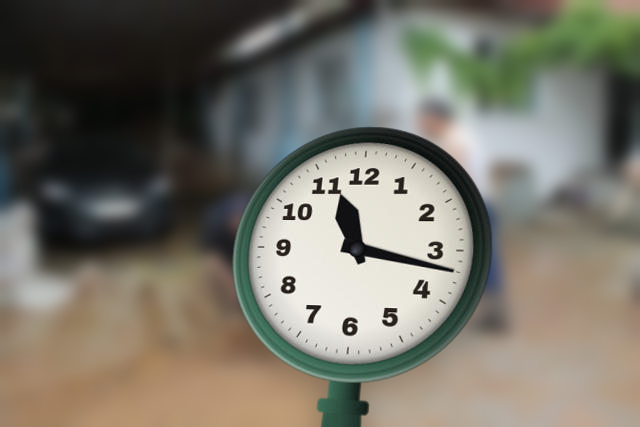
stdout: 11:17
